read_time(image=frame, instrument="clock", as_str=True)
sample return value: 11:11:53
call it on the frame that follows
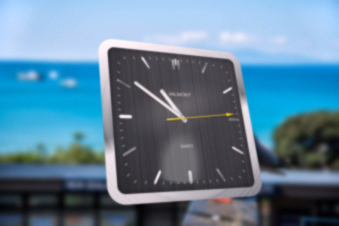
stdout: 10:51:14
